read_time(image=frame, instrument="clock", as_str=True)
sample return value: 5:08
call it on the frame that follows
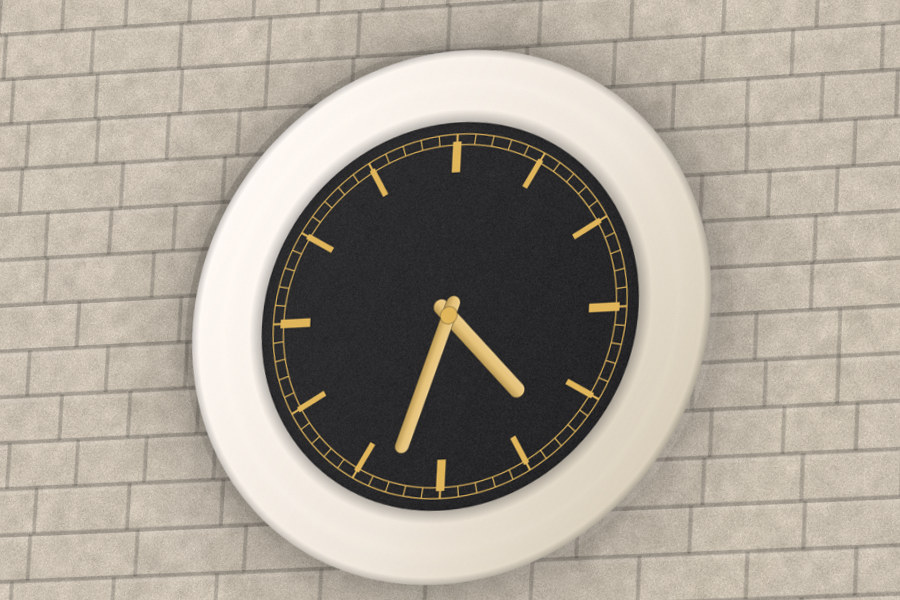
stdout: 4:33
